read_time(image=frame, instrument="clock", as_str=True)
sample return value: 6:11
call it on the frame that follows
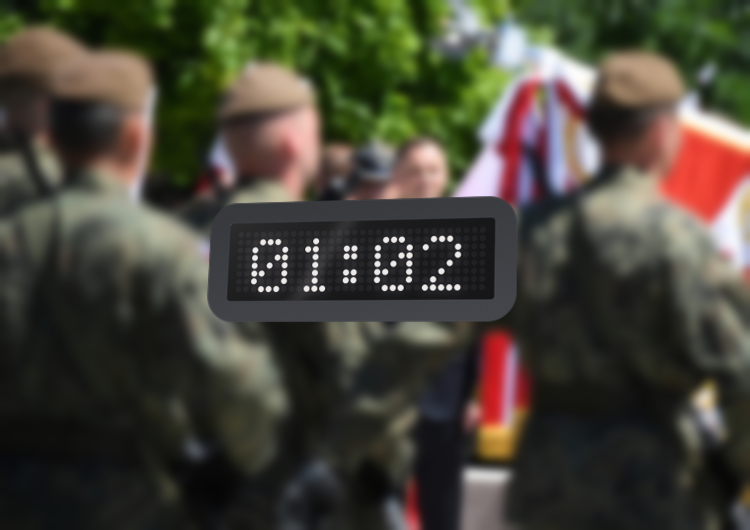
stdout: 1:02
